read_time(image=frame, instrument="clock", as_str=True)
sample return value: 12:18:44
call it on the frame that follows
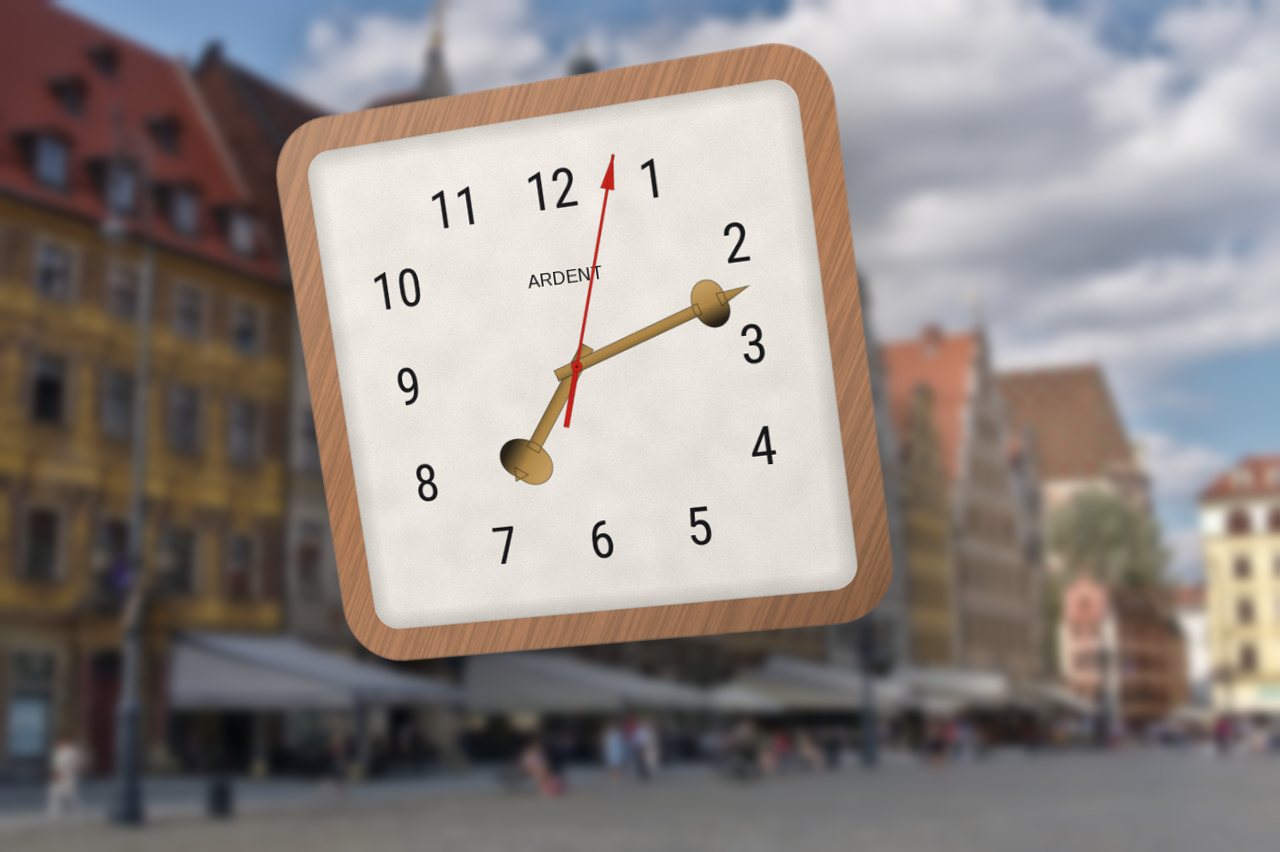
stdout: 7:12:03
